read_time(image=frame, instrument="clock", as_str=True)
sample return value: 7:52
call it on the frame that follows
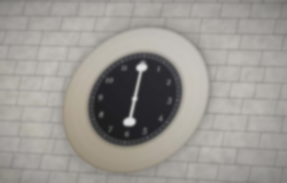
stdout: 6:00
